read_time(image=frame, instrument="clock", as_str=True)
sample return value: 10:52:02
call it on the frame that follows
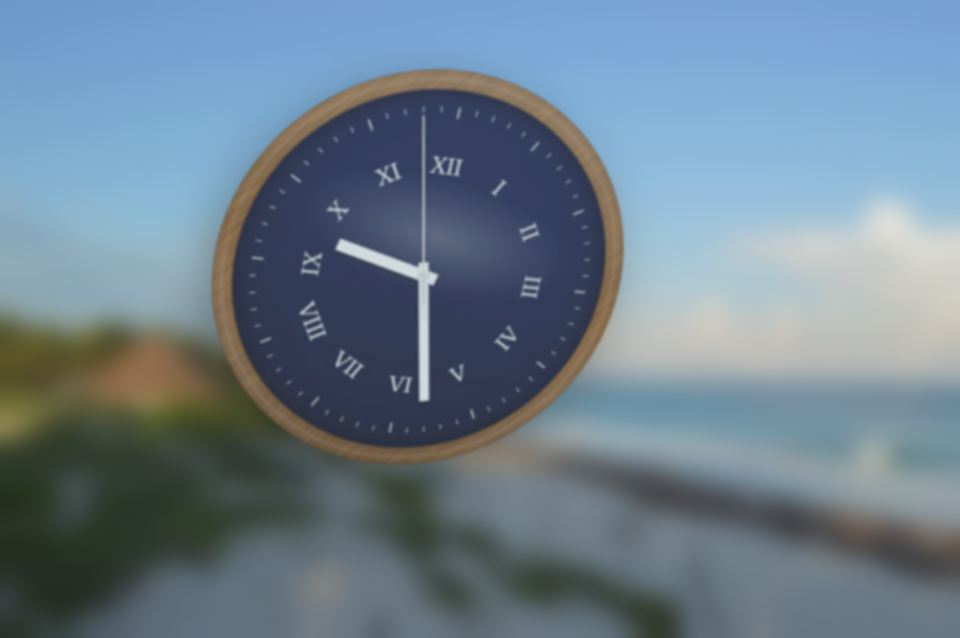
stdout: 9:27:58
